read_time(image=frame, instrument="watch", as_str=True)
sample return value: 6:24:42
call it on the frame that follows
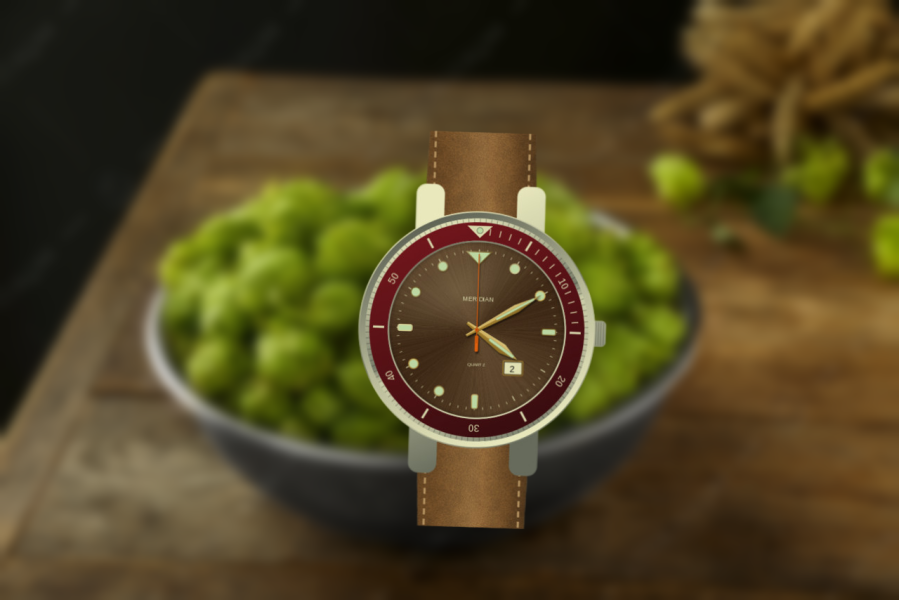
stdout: 4:10:00
